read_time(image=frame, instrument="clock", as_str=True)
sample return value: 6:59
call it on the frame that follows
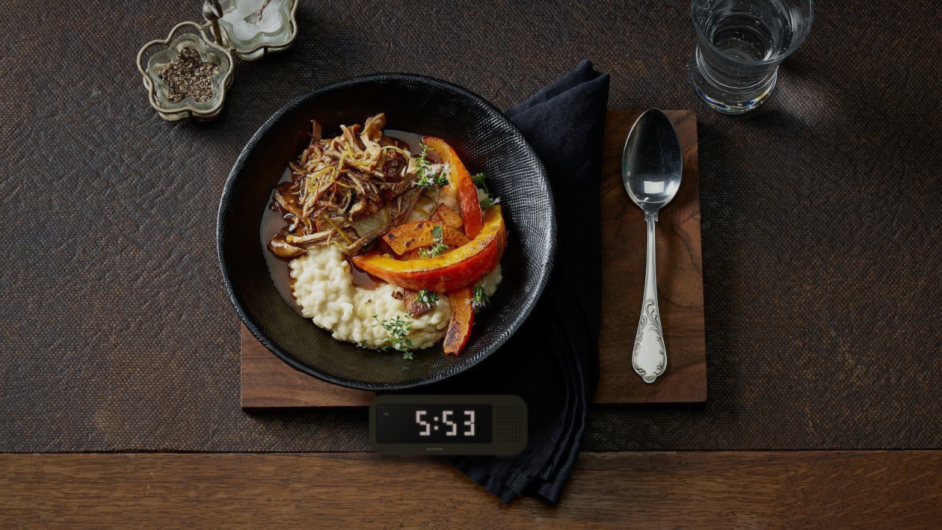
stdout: 5:53
